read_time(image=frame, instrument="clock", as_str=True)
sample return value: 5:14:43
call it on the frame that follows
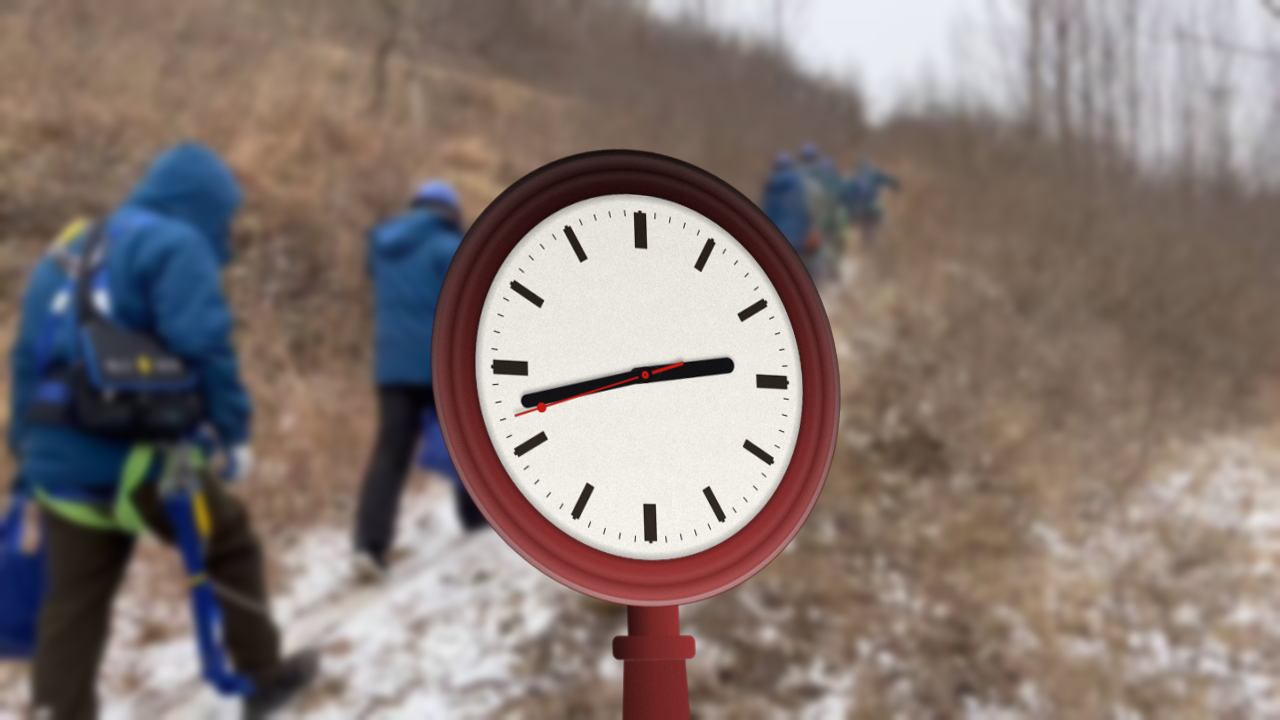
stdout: 2:42:42
